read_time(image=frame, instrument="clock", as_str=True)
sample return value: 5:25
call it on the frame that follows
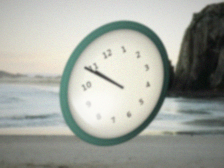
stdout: 10:54
